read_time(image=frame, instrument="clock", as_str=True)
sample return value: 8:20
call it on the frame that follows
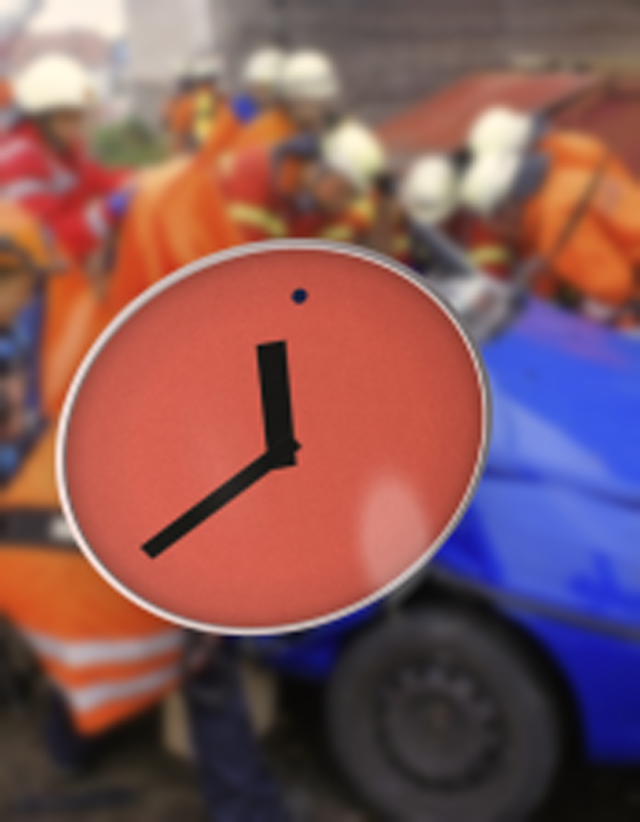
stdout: 11:38
